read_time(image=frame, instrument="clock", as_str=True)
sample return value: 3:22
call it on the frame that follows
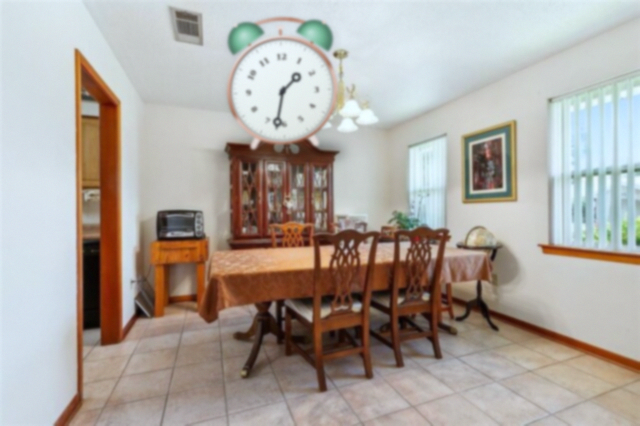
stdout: 1:32
